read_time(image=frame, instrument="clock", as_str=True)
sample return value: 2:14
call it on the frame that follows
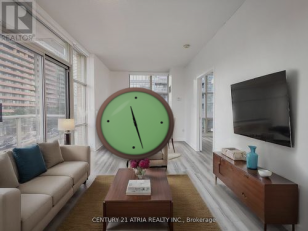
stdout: 11:27
